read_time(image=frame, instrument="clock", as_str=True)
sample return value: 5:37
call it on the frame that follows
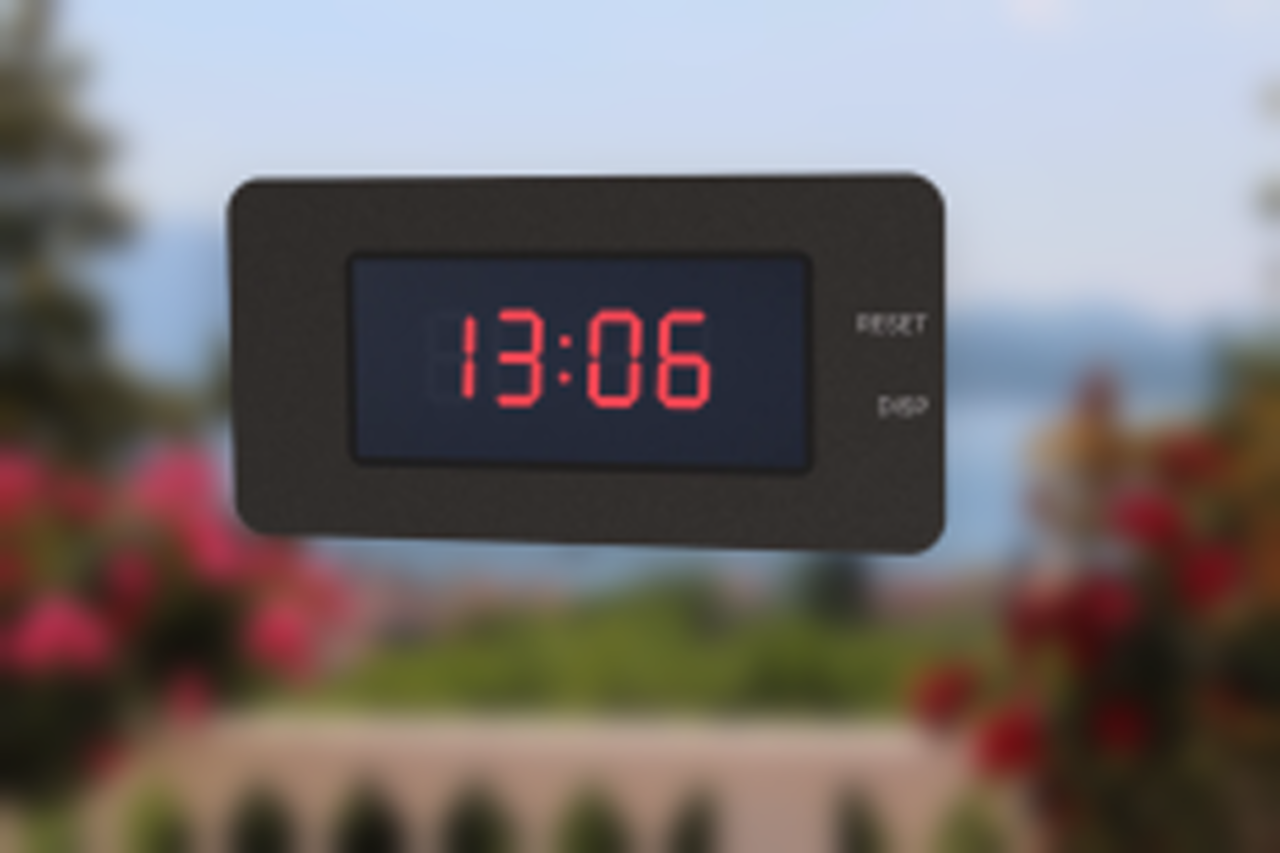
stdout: 13:06
